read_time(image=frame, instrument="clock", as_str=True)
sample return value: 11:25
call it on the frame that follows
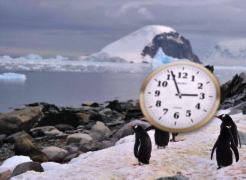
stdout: 2:56
